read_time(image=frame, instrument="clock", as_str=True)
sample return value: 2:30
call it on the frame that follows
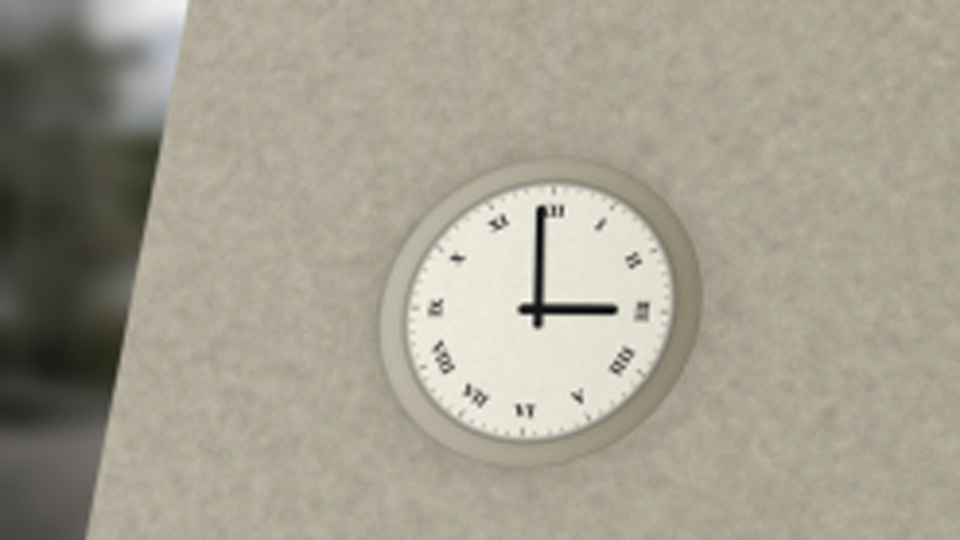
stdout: 2:59
